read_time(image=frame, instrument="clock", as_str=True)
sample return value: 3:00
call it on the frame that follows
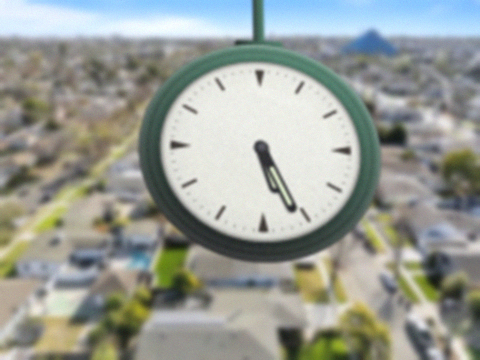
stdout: 5:26
